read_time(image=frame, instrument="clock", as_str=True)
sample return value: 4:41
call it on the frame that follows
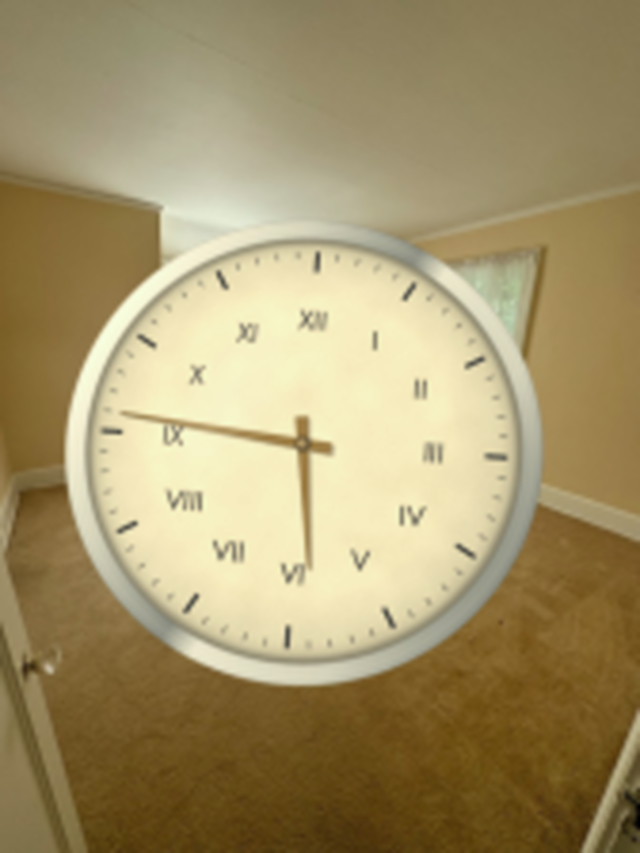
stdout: 5:46
